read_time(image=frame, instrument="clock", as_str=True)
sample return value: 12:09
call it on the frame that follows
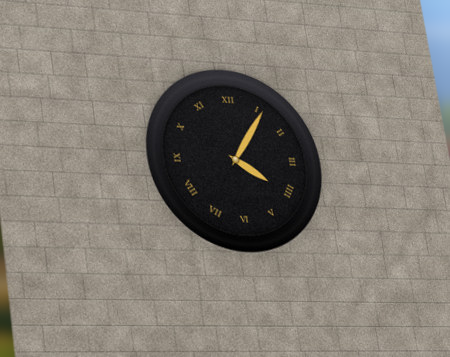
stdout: 4:06
